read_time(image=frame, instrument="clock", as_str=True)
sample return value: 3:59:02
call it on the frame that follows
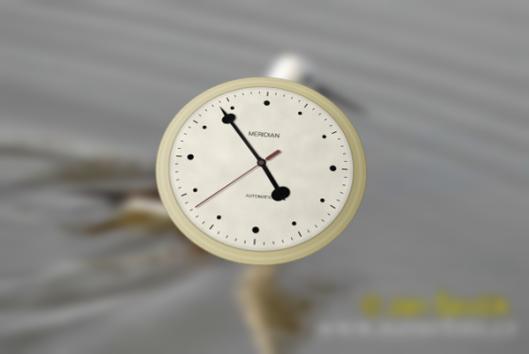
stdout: 4:53:38
